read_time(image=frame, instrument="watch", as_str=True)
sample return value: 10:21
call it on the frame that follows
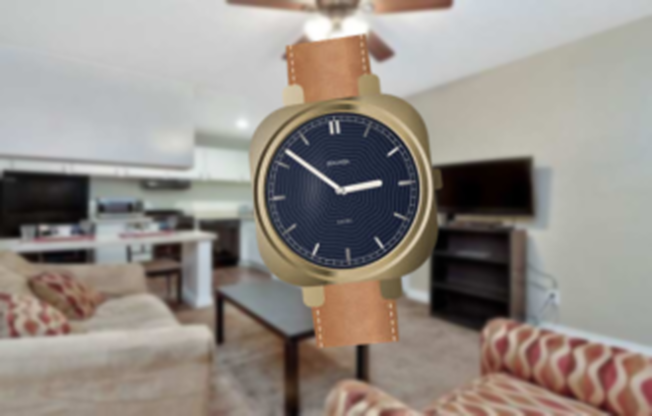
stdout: 2:52
